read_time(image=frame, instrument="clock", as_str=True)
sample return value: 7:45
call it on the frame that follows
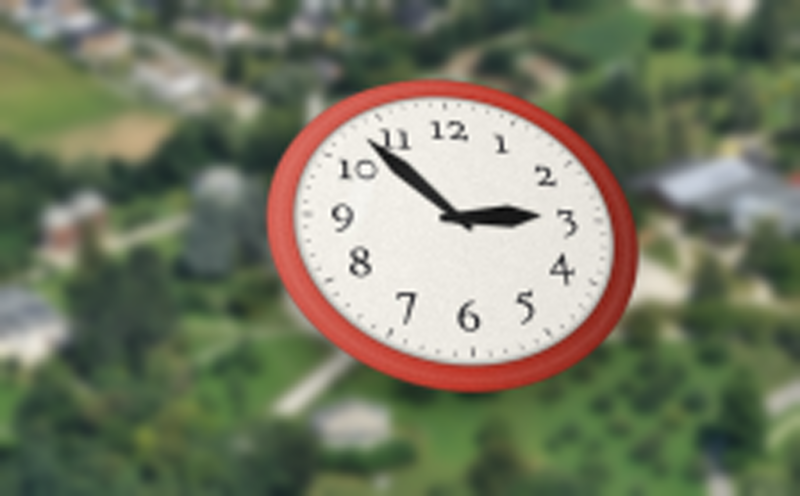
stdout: 2:53
